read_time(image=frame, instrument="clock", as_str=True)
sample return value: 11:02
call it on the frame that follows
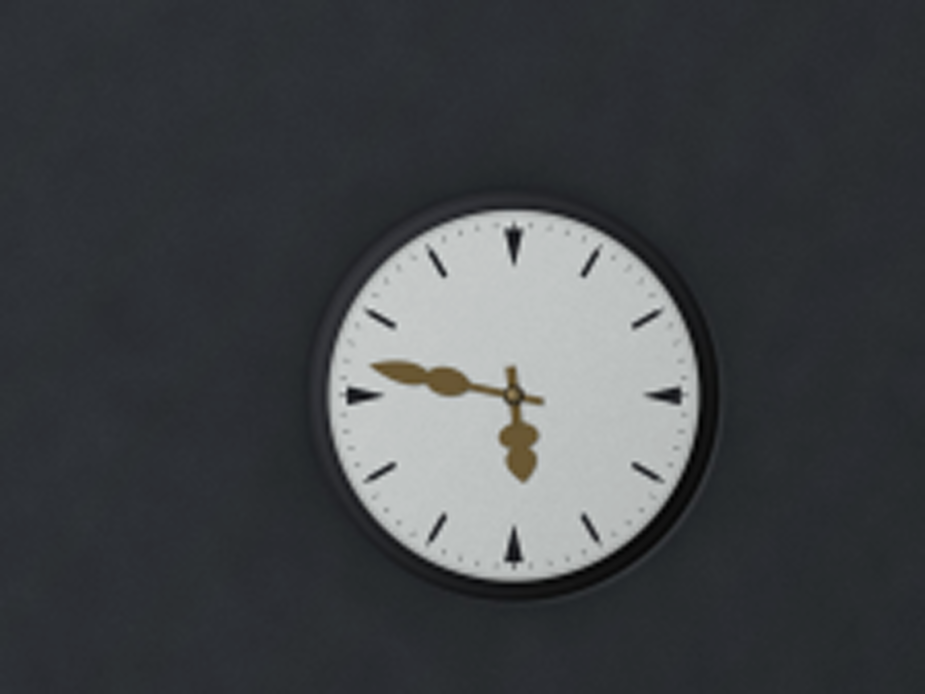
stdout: 5:47
